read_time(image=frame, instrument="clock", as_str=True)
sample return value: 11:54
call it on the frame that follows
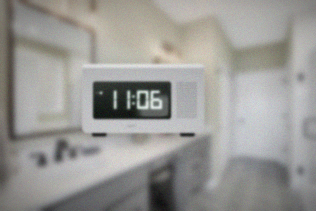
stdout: 11:06
